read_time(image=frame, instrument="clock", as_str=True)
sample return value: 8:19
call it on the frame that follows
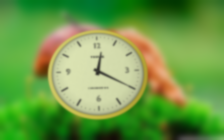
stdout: 12:20
